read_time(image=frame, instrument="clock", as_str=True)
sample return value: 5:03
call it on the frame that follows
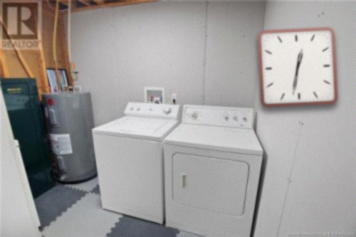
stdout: 12:32
